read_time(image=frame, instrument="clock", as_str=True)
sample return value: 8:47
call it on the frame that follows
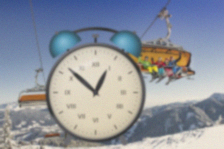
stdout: 12:52
